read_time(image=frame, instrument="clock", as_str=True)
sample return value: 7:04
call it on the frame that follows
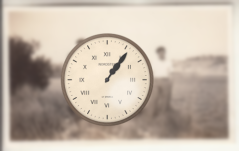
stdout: 1:06
